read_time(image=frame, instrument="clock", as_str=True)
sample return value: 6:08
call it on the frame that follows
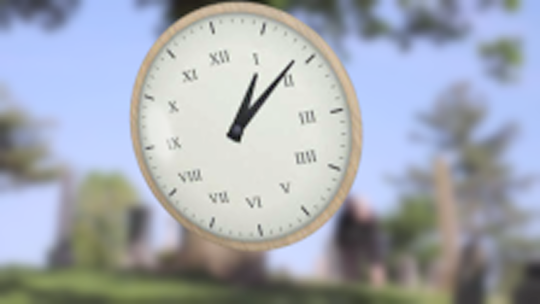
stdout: 1:09
